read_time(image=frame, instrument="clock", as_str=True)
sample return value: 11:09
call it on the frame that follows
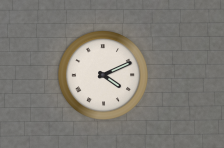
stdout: 4:11
